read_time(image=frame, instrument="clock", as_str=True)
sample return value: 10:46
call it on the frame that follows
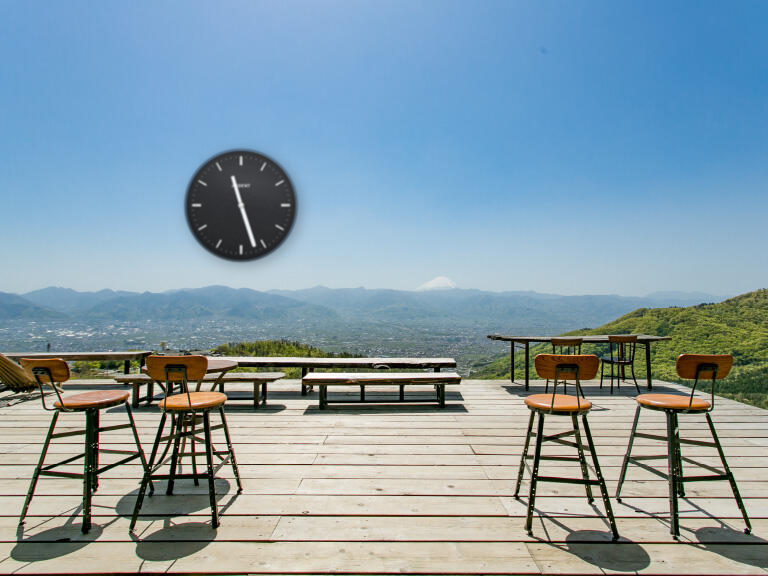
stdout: 11:27
